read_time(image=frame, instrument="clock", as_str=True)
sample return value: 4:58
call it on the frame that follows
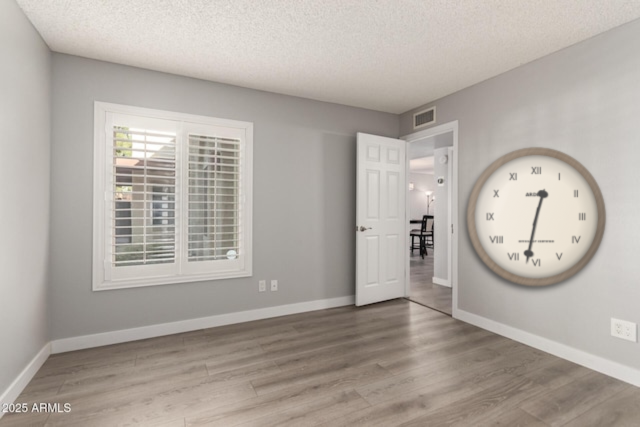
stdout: 12:32
